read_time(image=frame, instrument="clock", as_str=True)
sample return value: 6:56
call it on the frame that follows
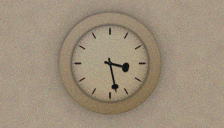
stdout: 3:28
